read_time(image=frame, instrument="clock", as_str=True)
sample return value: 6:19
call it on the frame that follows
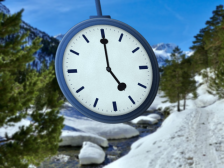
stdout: 5:00
